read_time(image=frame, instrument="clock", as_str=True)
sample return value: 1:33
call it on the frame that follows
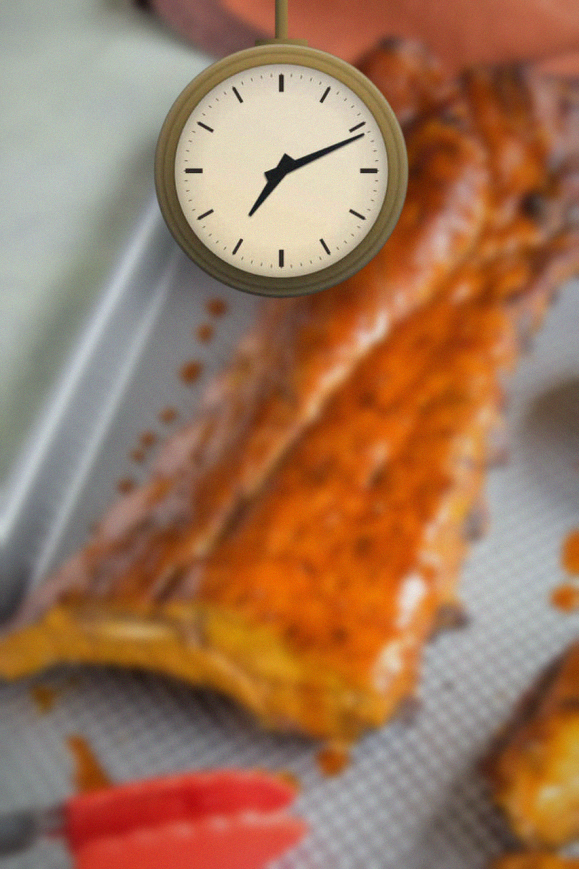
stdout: 7:11
